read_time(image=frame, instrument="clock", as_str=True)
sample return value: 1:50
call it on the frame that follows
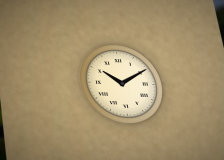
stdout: 10:10
